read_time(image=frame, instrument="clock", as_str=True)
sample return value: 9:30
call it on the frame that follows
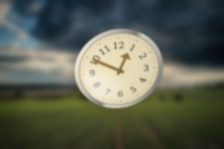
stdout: 12:50
